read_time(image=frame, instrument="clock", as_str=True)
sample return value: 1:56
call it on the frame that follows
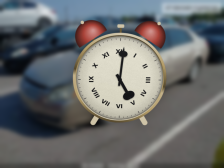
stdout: 5:01
